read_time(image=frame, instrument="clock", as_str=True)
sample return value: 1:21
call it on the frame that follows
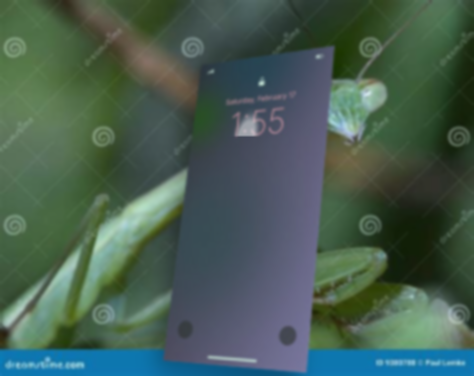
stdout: 1:55
